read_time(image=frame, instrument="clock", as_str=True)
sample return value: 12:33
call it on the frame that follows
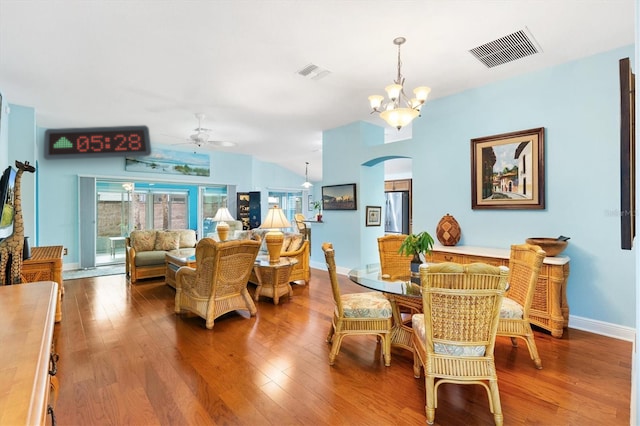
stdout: 5:28
